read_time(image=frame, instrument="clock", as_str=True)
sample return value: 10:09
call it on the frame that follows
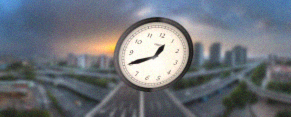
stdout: 12:40
